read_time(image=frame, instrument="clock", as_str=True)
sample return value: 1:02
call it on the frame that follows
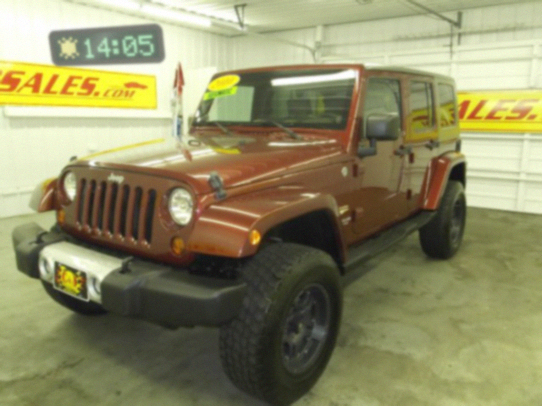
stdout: 14:05
